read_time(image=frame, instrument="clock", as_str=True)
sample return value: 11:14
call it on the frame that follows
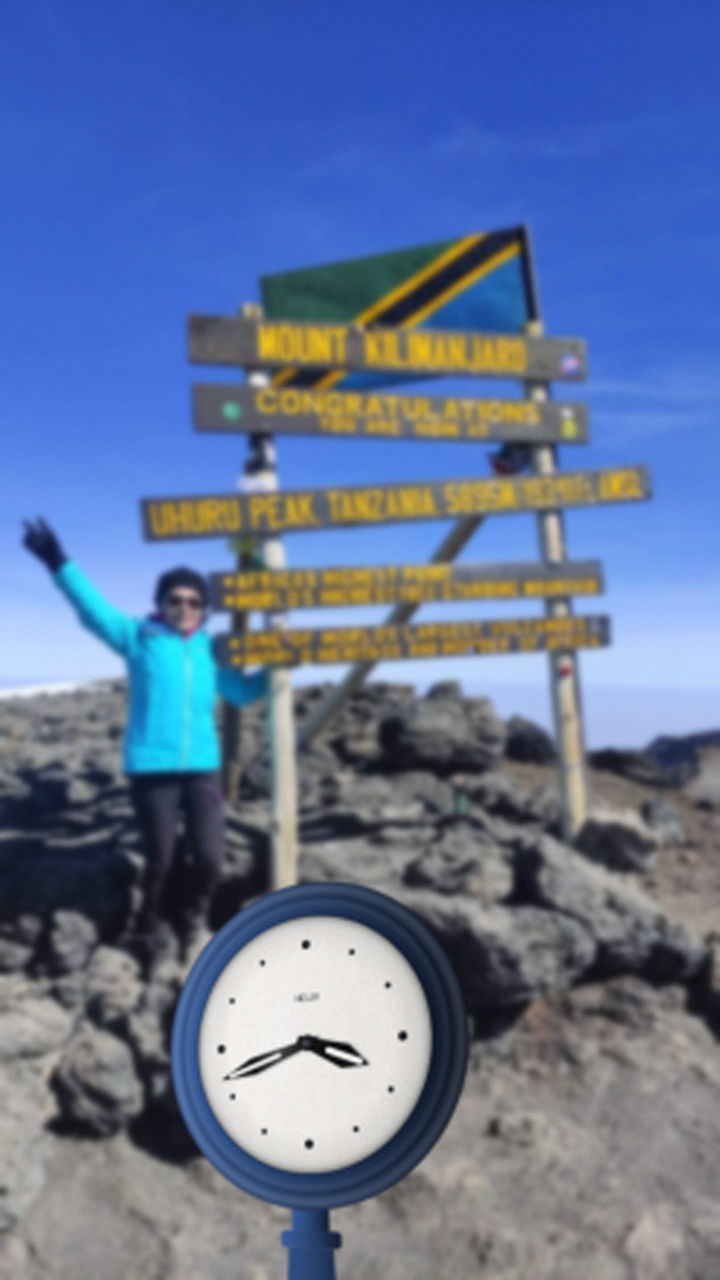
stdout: 3:42
